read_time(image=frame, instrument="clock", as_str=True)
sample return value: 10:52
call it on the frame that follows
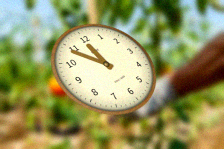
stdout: 11:54
